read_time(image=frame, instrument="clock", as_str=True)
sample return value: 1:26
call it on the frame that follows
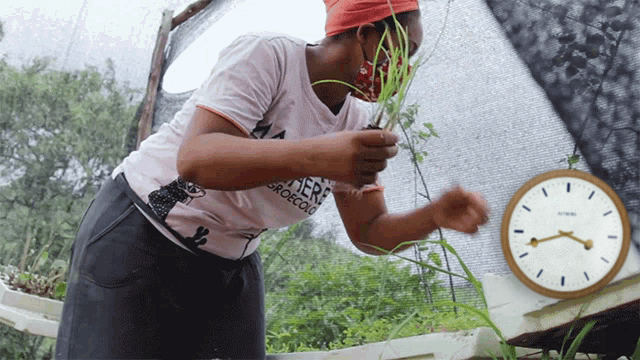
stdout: 3:42
